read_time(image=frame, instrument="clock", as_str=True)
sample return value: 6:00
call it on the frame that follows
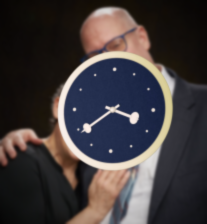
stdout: 3:39
